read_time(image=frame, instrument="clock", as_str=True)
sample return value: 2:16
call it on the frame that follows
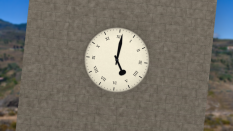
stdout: 5:01
